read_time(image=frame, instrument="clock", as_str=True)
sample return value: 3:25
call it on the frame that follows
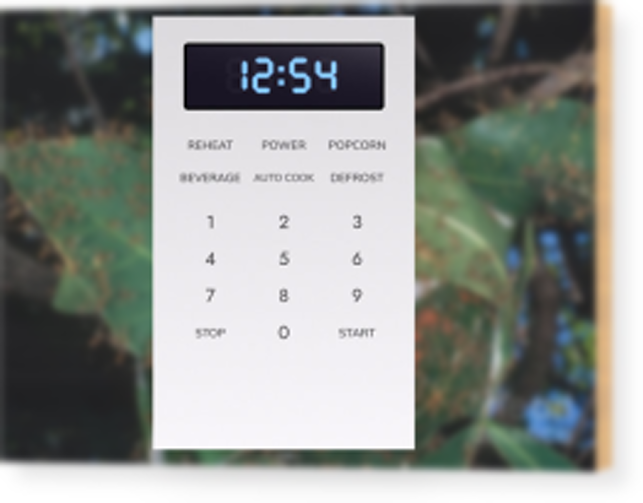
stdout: 12:54
